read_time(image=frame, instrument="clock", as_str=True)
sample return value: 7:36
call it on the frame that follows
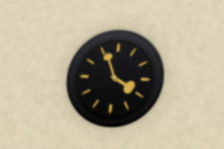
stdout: 3:56
